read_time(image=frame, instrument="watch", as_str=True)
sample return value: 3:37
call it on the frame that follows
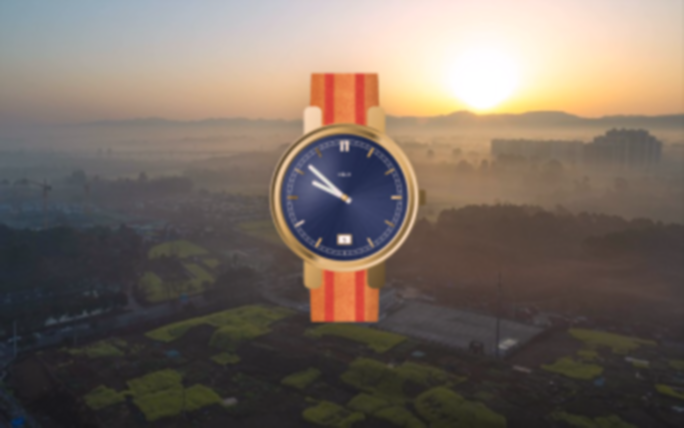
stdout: 9:52
